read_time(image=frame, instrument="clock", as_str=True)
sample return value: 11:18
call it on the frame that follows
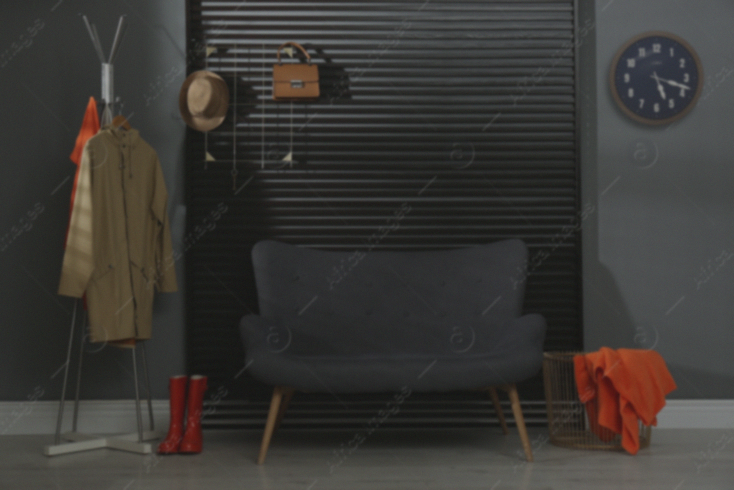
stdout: 5:18
